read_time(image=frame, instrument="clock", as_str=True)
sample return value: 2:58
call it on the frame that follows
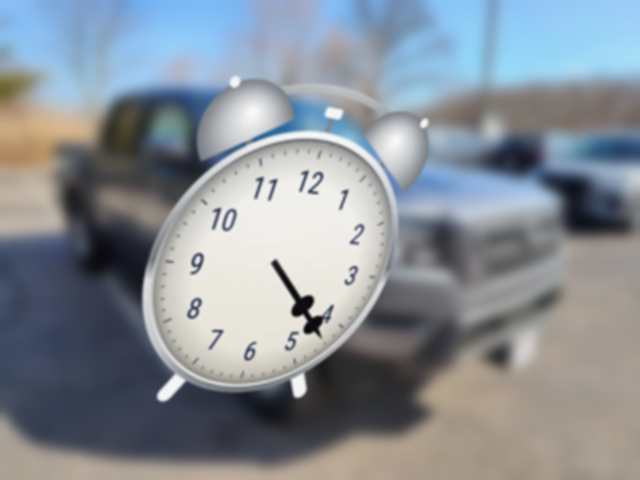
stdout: 4:22
